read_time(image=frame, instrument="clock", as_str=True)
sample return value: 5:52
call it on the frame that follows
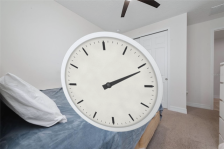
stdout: 2:11
